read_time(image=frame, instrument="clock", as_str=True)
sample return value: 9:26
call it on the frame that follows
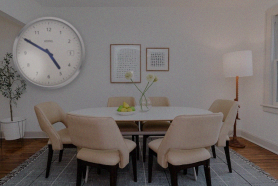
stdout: 4:50
